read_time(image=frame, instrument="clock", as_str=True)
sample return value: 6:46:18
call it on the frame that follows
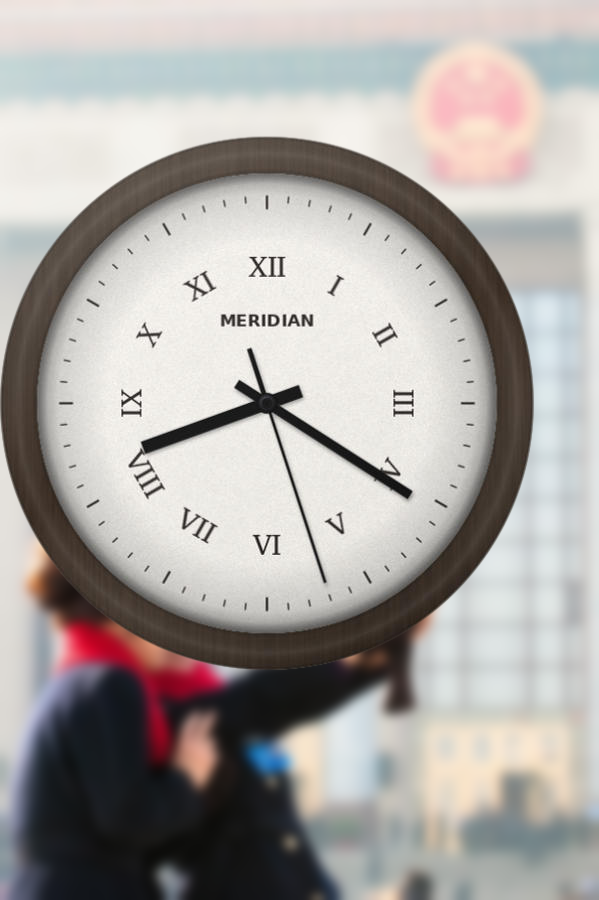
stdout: 8:20:27
